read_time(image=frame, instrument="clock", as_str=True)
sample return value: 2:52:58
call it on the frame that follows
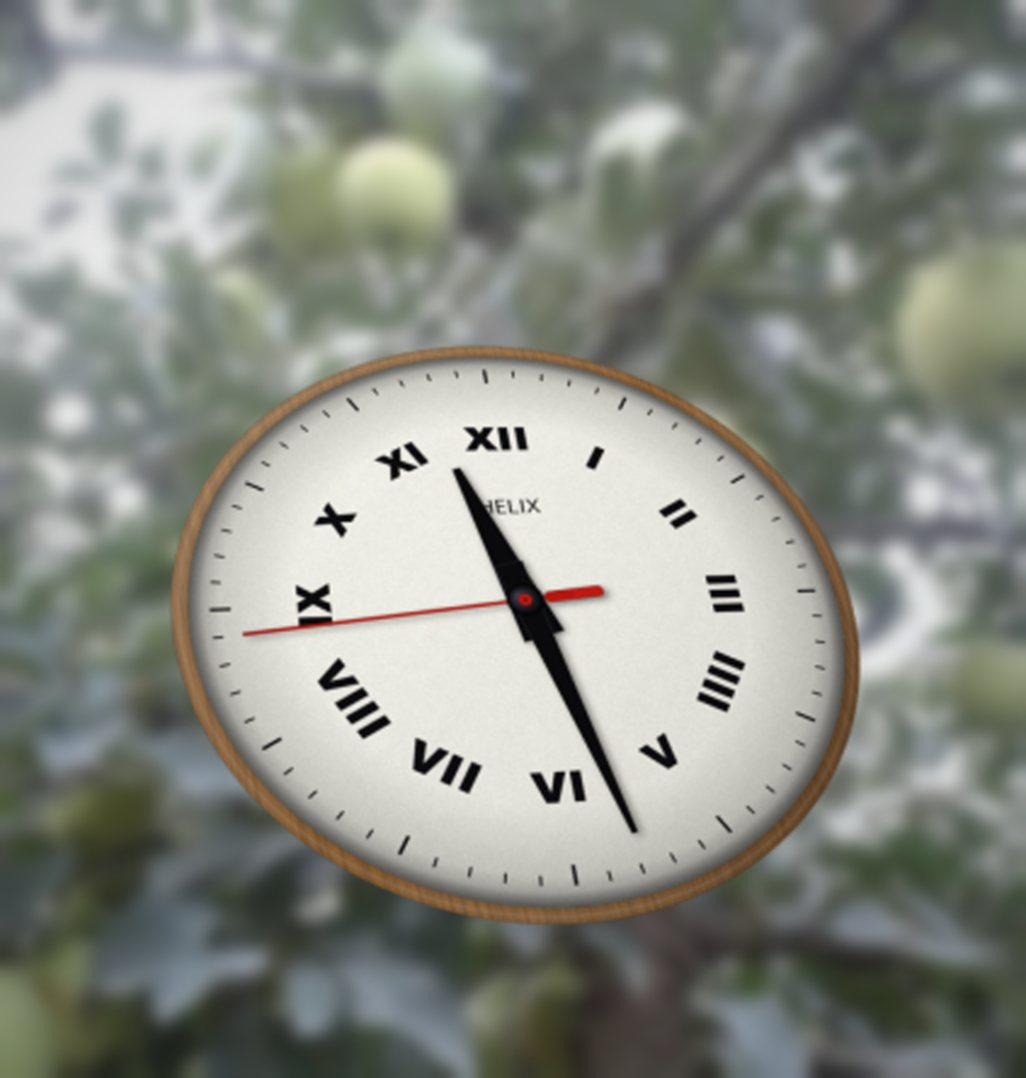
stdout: 11:27:44
